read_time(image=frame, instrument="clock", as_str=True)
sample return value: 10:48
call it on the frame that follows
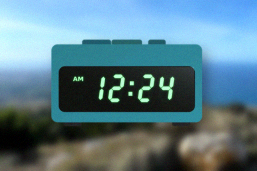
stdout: 12:24
